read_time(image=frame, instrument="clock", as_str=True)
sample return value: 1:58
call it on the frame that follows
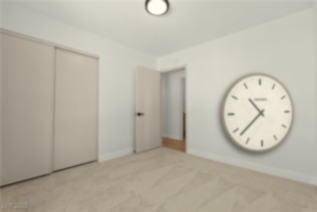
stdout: 10:38
